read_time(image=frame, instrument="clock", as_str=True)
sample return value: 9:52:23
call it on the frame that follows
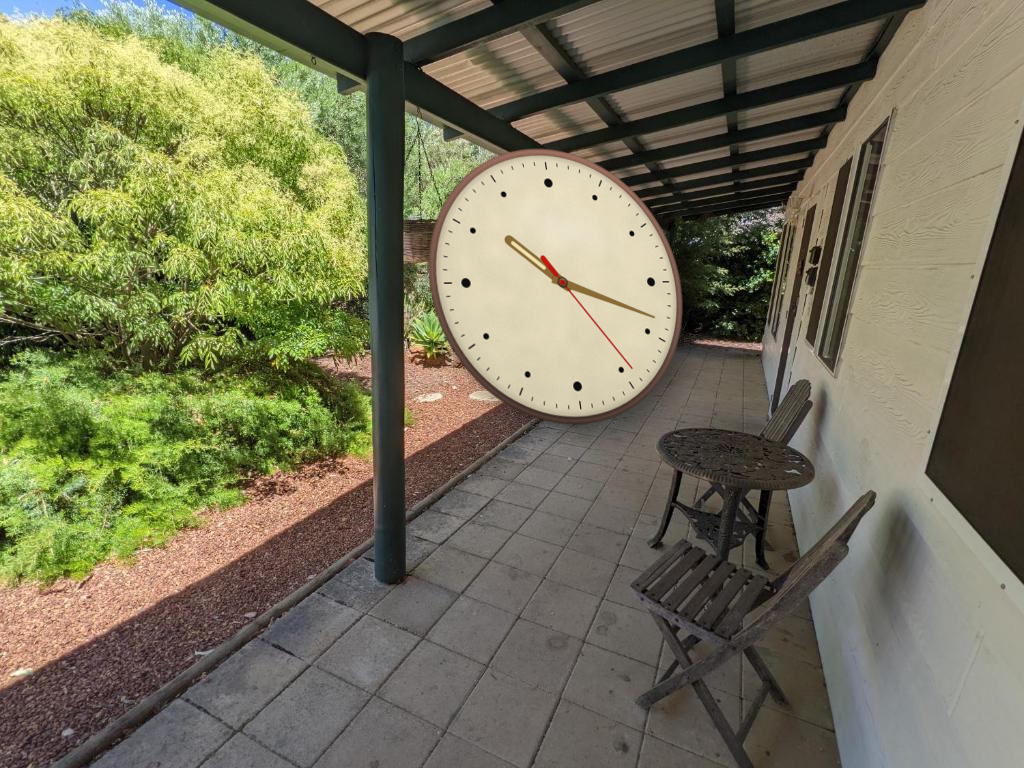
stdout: 10:18:24
